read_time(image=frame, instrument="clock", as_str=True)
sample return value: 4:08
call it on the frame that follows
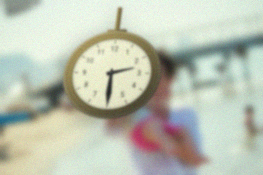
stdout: 2:30
